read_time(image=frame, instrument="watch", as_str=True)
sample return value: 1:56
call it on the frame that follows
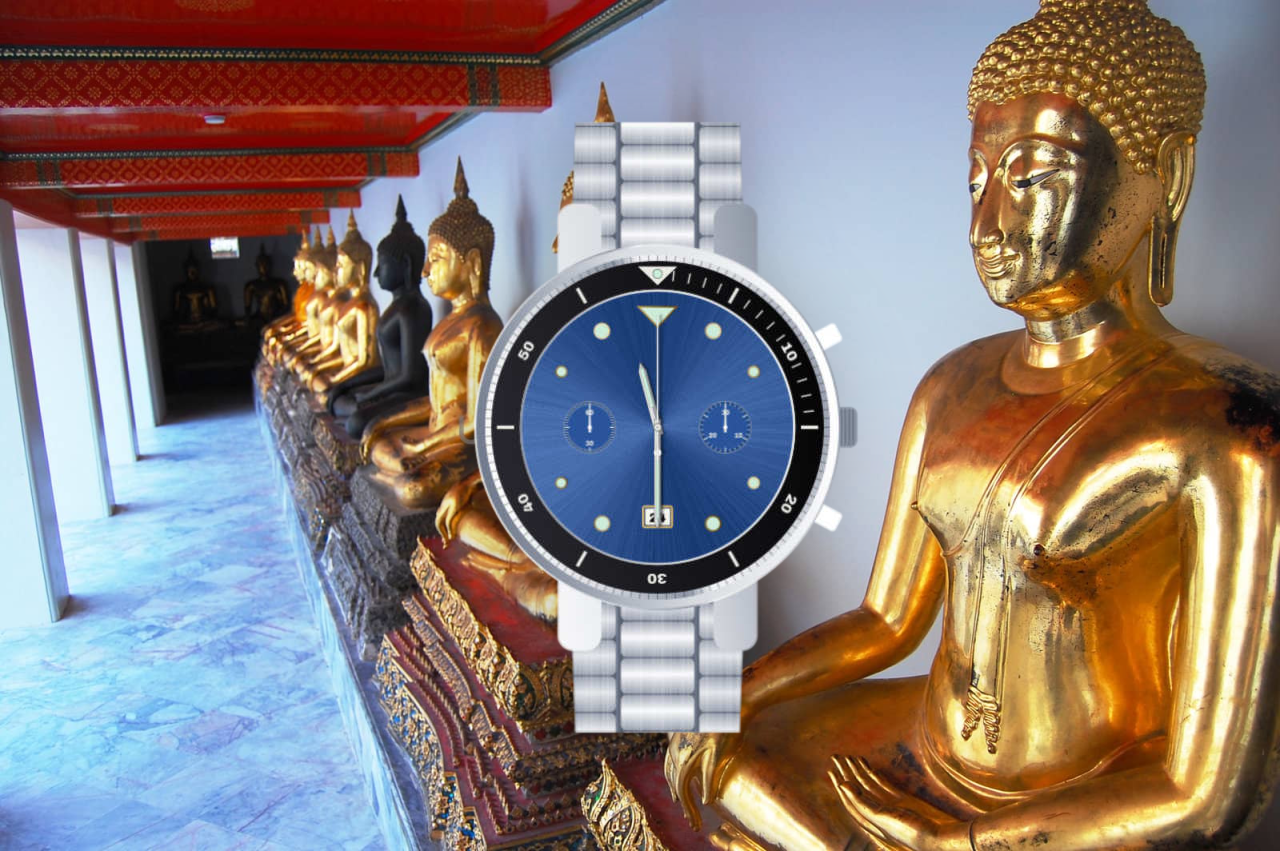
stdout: 11:30
